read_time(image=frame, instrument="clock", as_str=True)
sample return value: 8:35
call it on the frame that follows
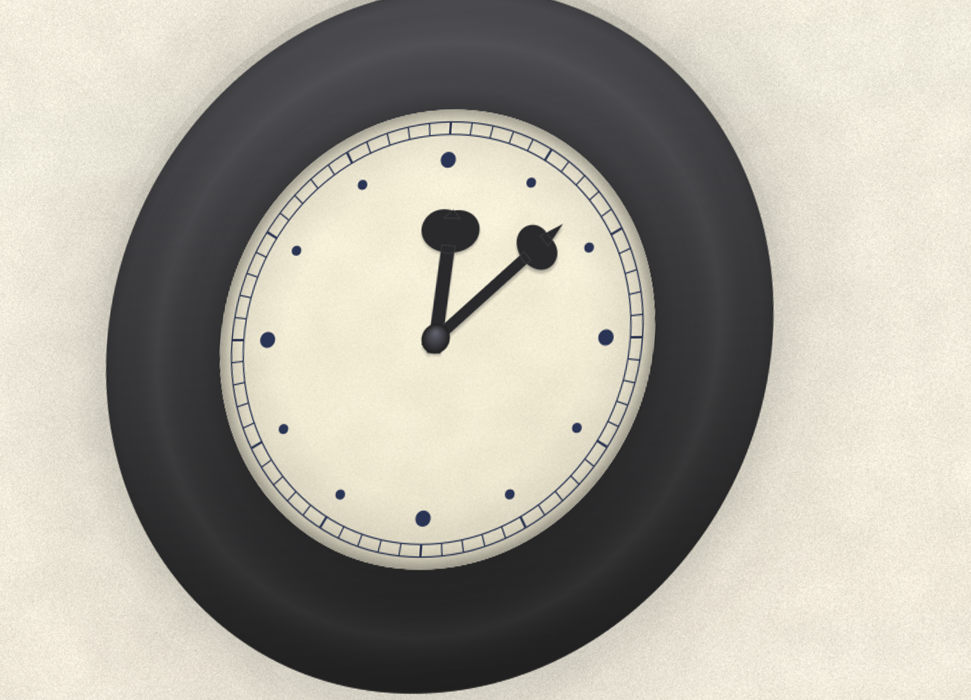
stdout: 12:08
